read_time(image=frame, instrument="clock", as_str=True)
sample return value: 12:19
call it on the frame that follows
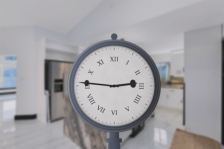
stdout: 2:46
